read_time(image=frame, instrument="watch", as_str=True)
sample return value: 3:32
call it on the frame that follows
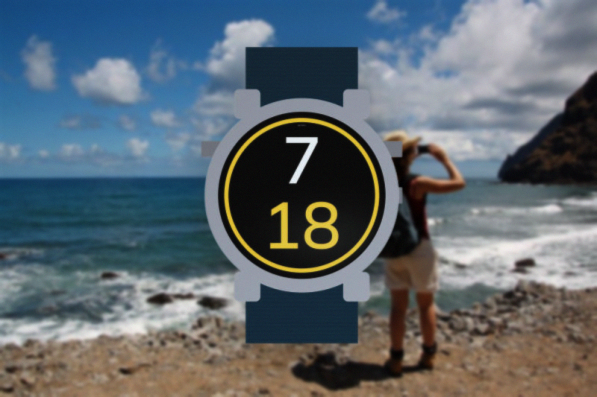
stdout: 7:18
